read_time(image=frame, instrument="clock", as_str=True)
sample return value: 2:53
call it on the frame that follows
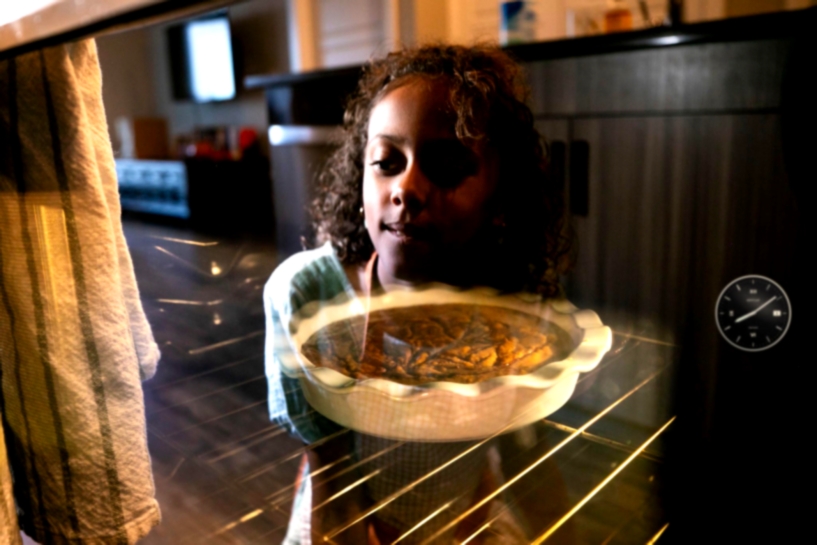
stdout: 8:09
